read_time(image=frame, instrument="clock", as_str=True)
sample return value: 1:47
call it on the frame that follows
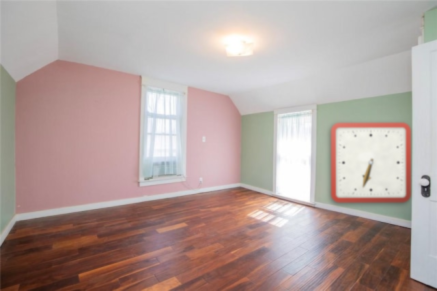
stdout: 6:33
